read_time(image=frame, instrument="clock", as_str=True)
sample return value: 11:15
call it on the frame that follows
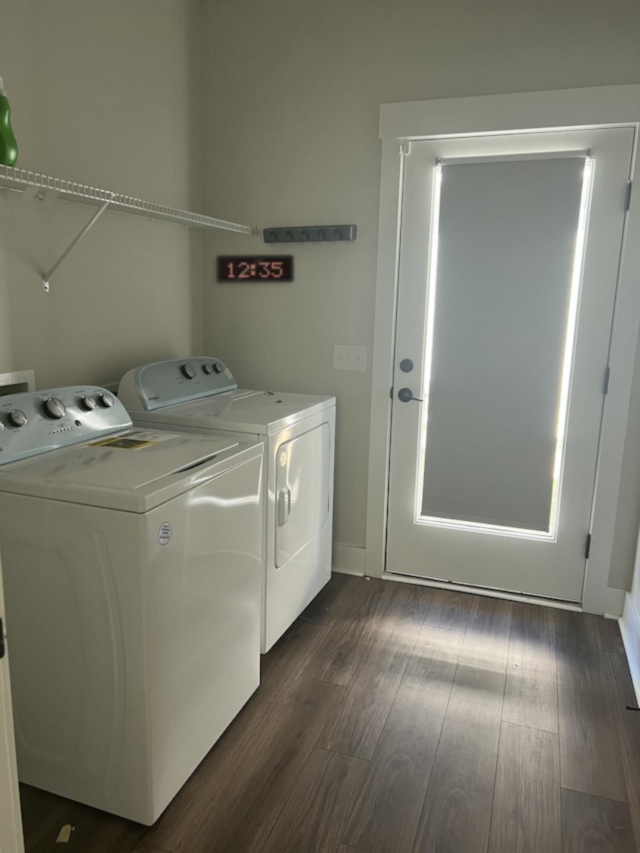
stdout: 12:35
